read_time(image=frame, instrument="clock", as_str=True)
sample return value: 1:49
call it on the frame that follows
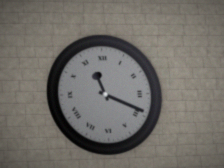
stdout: 11:19
